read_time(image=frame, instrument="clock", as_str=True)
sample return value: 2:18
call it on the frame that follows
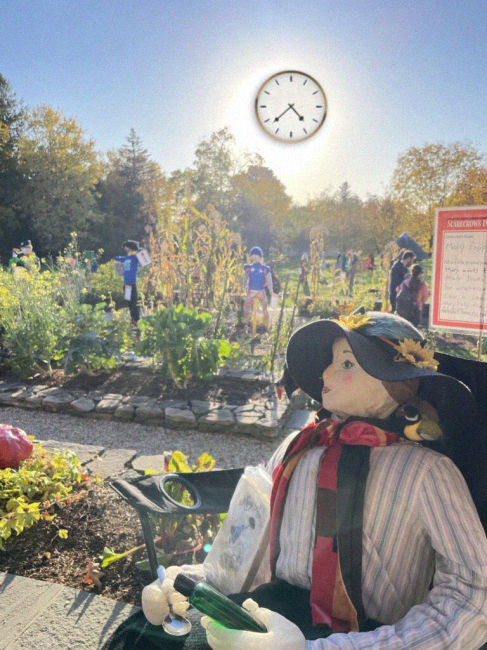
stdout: 4:38
